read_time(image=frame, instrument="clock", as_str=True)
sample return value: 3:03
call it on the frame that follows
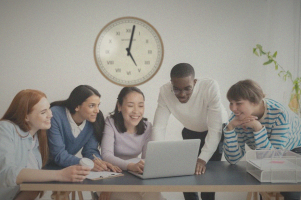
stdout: 5:02
